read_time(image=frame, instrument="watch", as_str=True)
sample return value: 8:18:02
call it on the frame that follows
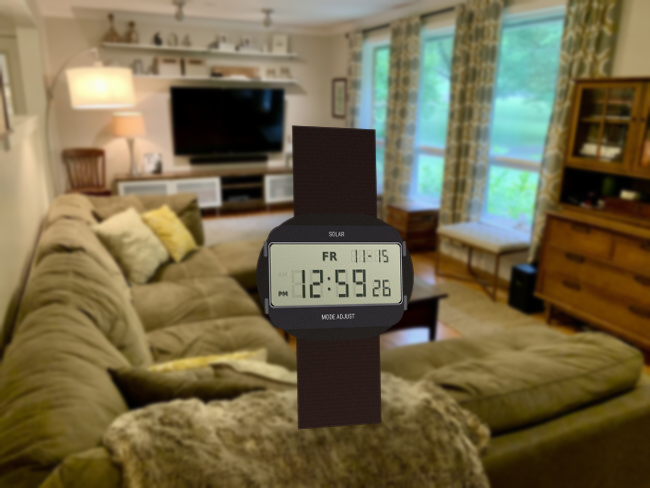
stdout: 12:59:26
